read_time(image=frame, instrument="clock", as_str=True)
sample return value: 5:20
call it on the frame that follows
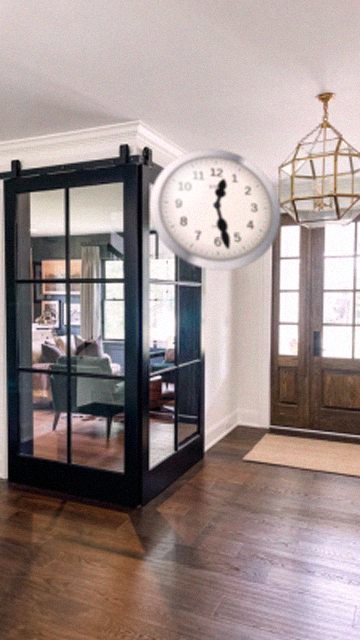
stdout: 12:28
